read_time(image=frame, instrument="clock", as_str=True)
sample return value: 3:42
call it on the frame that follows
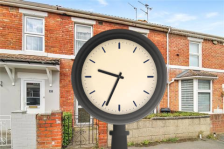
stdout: 9:34
